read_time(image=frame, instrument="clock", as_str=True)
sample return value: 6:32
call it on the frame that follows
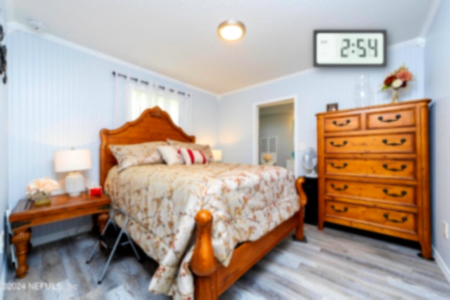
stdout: 2:54
